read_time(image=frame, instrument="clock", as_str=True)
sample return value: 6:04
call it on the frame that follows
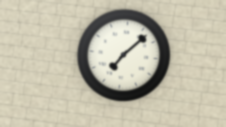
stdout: 7:07
